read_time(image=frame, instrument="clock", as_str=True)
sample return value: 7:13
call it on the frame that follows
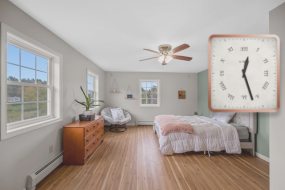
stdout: 12:27
